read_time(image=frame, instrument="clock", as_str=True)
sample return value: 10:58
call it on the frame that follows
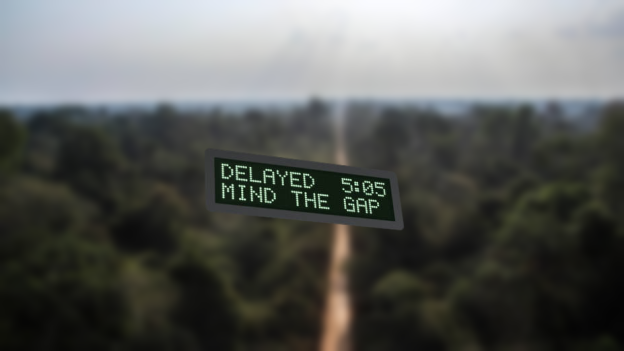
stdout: 5:05
